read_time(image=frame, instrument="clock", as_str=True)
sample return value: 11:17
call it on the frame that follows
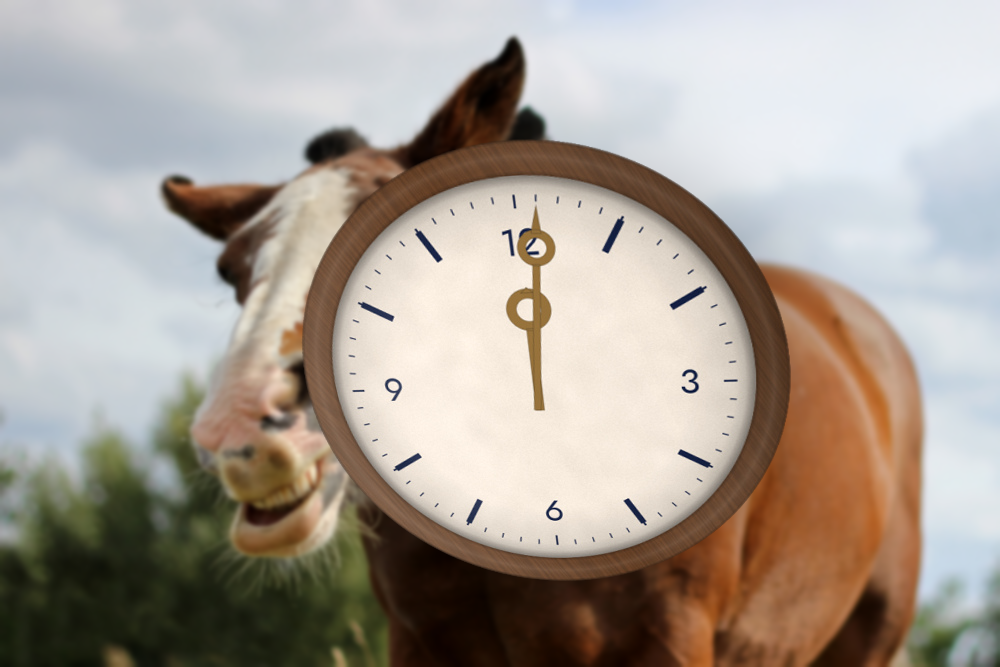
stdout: 12:01
